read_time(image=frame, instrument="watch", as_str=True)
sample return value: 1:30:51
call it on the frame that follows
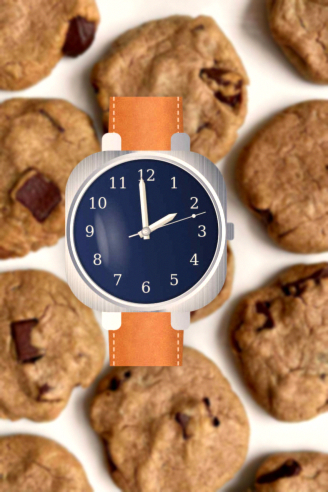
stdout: 1:59:12
